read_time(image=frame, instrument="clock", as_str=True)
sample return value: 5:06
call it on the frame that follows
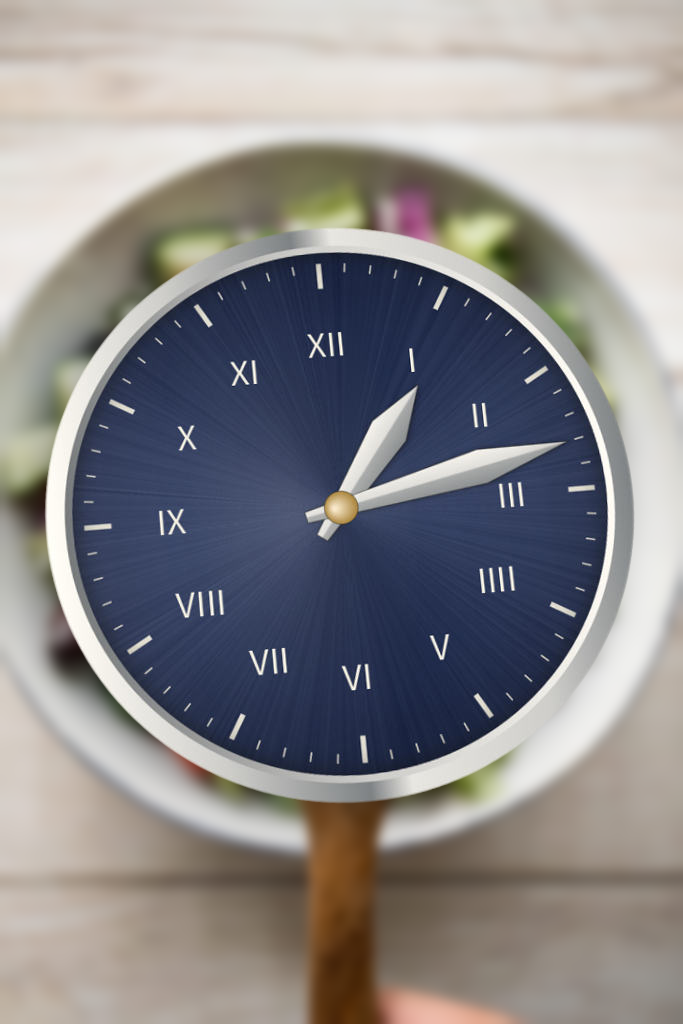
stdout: 1:13
